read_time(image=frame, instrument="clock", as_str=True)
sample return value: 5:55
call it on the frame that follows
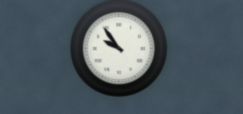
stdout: 9:54
